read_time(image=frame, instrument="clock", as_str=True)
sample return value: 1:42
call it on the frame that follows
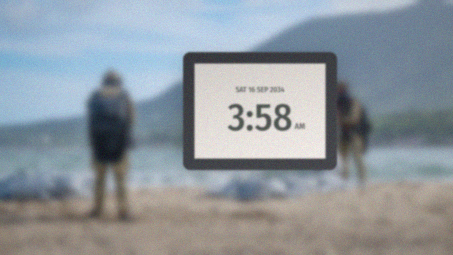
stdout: 3:58
